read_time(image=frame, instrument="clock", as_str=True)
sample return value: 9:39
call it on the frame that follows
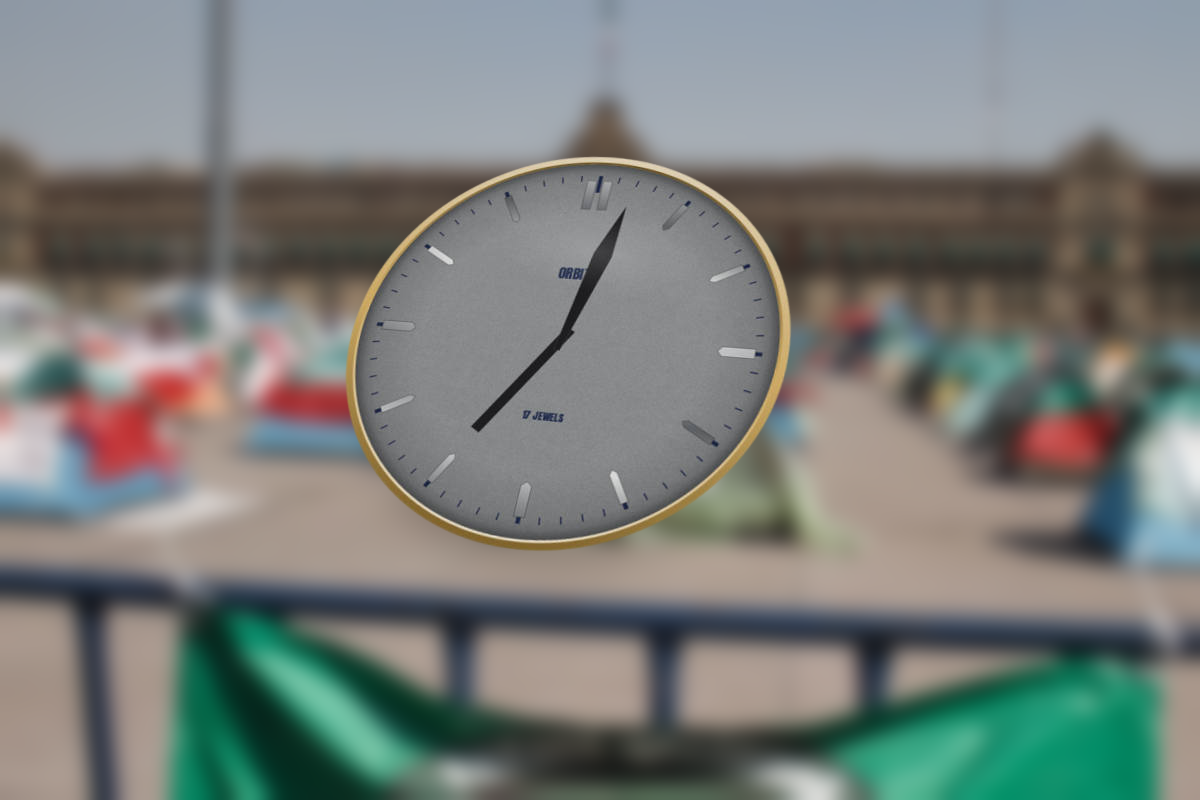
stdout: 7:02
